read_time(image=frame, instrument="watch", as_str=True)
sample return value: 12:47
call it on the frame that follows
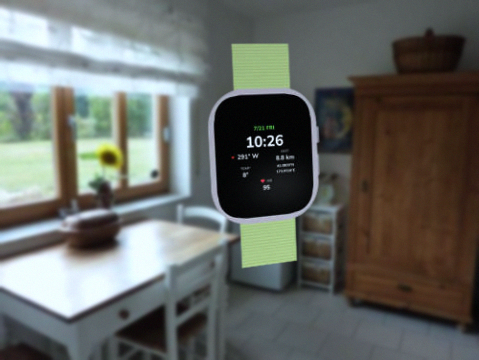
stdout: 10:26
